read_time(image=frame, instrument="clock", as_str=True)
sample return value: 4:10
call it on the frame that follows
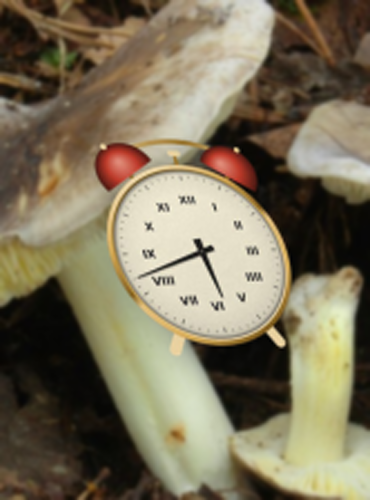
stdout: 5:42
